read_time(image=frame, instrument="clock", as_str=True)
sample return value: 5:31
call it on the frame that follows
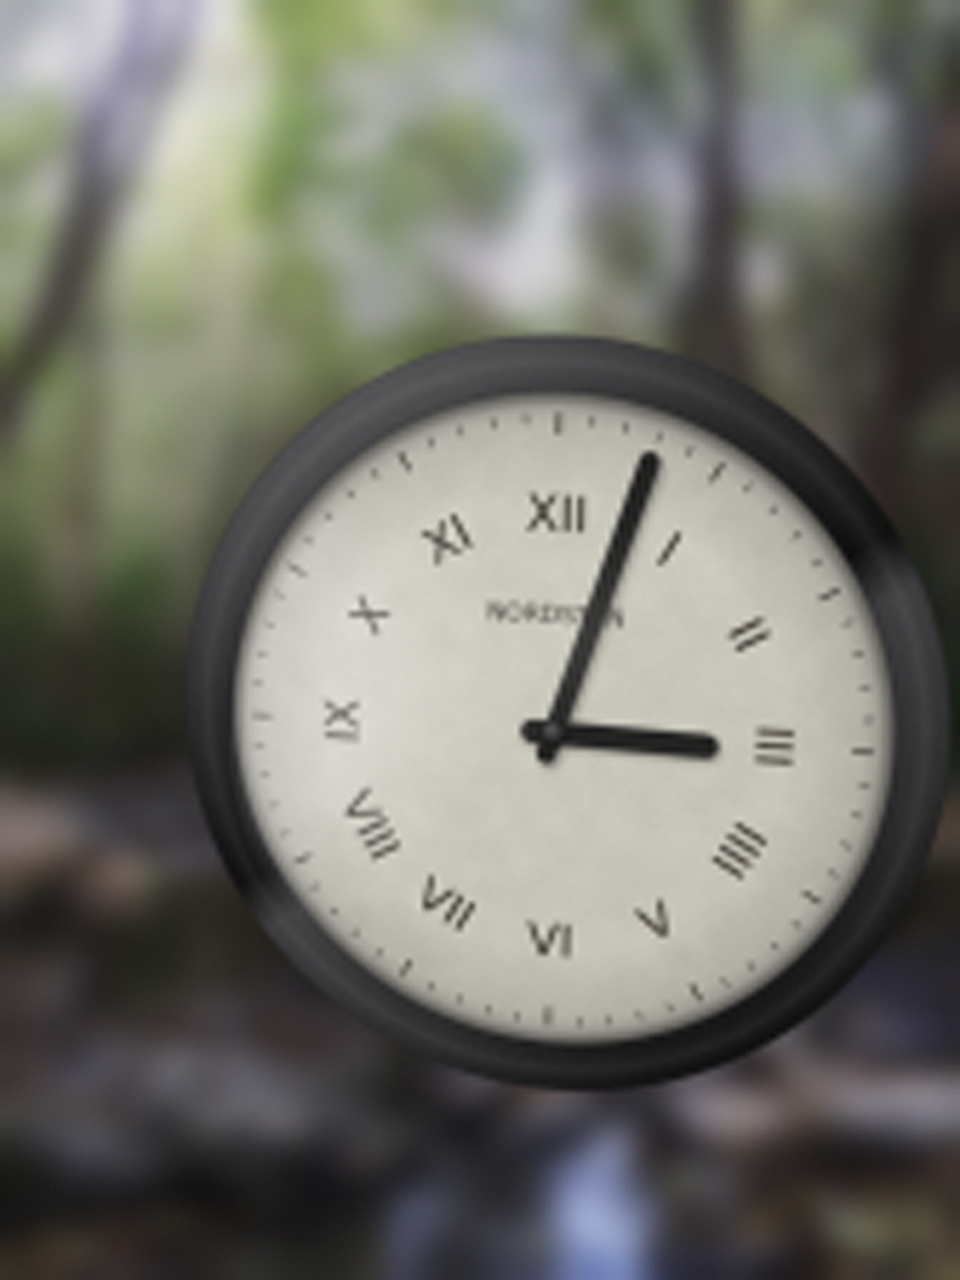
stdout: 3:03
